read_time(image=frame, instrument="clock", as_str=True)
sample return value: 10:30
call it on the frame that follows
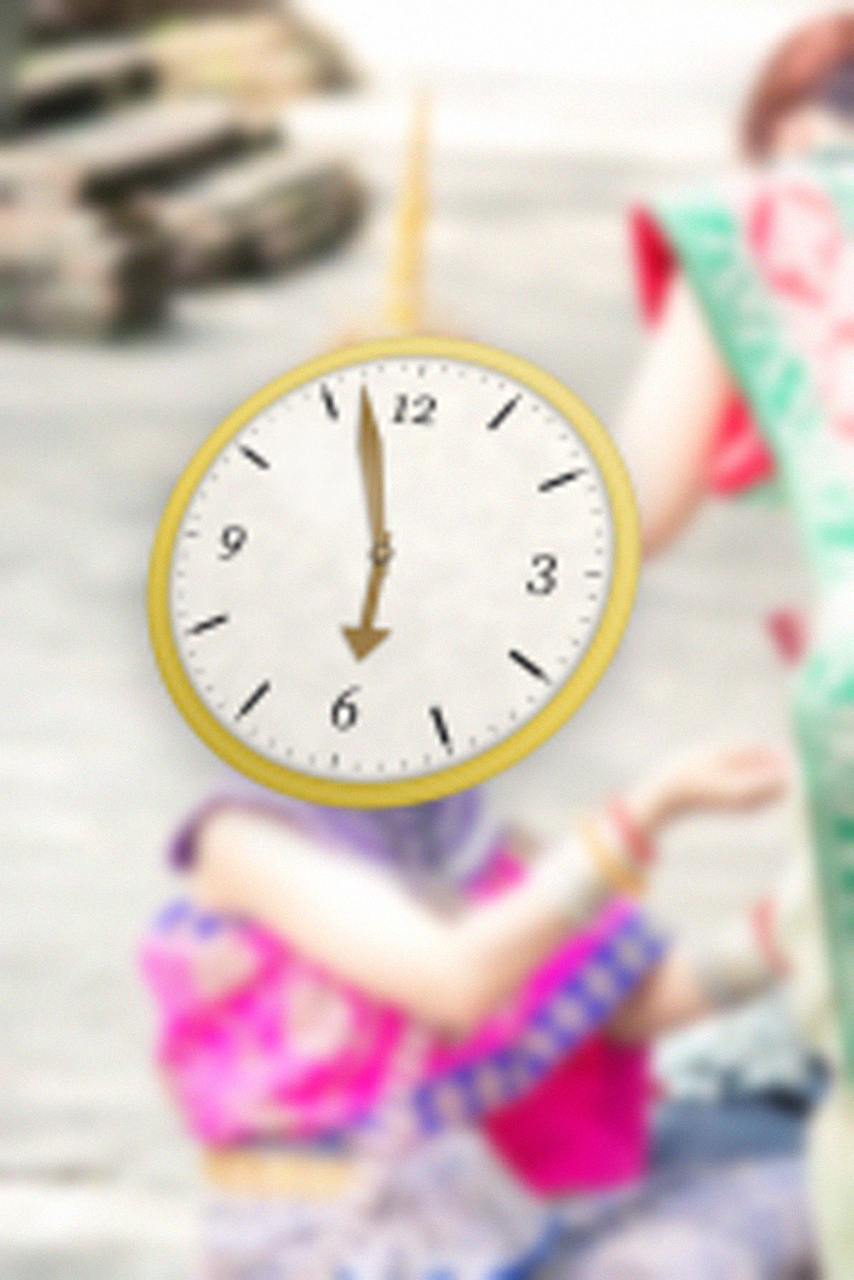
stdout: 5:57
